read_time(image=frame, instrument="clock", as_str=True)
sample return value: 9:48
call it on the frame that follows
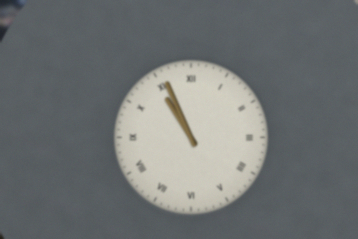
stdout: 10:56
